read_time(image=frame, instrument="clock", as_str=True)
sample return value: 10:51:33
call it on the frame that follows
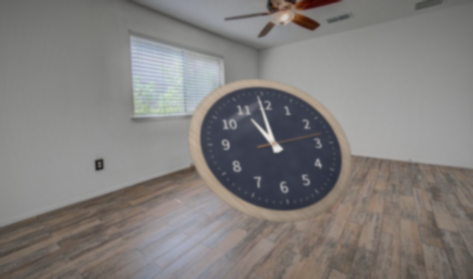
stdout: 10:59:13
